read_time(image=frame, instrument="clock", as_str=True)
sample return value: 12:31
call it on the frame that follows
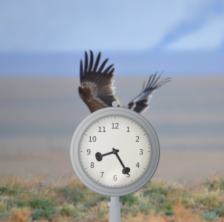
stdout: 8:25
